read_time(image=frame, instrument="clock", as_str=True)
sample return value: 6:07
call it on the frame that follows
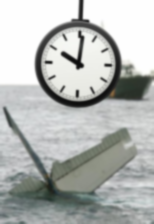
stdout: 10:01
